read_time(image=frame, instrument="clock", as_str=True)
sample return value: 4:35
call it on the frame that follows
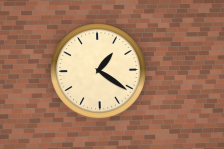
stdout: 1:21
